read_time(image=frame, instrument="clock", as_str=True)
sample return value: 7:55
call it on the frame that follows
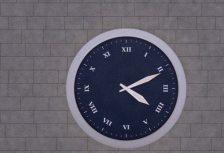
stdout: 4:11
